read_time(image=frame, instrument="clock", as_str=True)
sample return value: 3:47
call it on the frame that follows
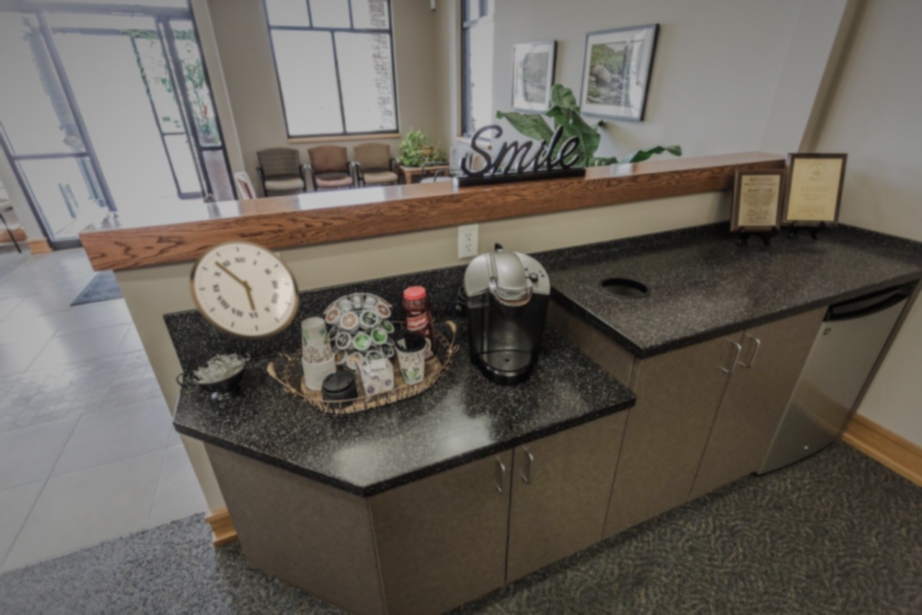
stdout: 5:53
